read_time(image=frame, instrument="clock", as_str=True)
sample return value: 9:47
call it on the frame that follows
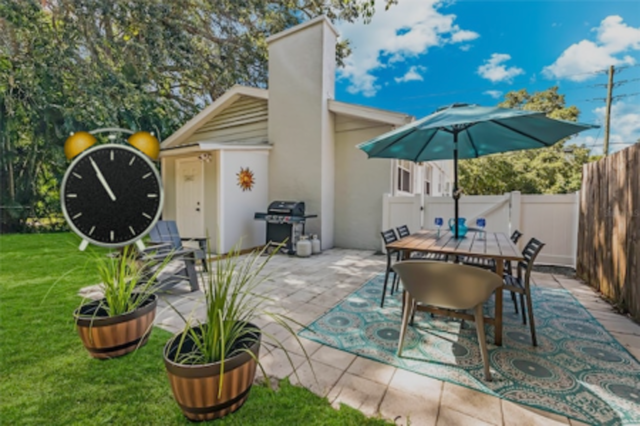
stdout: 10:55
